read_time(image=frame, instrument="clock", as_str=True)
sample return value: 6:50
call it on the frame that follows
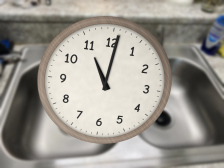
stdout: 11:01
